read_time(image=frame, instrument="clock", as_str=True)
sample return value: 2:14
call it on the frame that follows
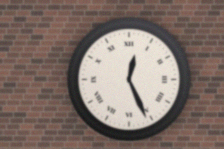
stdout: 12:26
